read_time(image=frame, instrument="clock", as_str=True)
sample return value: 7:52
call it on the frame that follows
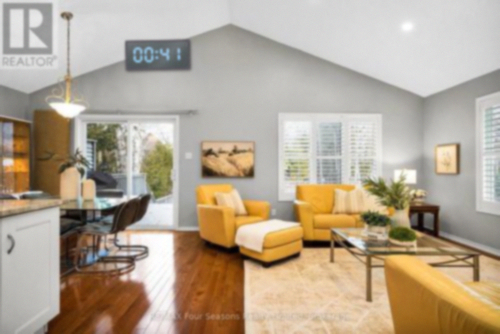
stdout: 0:41
